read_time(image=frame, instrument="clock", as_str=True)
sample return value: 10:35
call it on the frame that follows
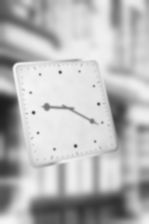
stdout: 9:21
